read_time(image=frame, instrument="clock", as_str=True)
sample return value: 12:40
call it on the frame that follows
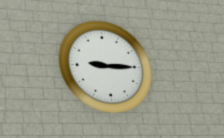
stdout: 9:15
